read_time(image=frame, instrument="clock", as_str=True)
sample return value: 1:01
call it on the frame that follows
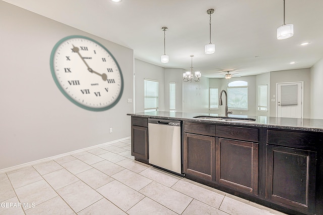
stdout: 3:56
